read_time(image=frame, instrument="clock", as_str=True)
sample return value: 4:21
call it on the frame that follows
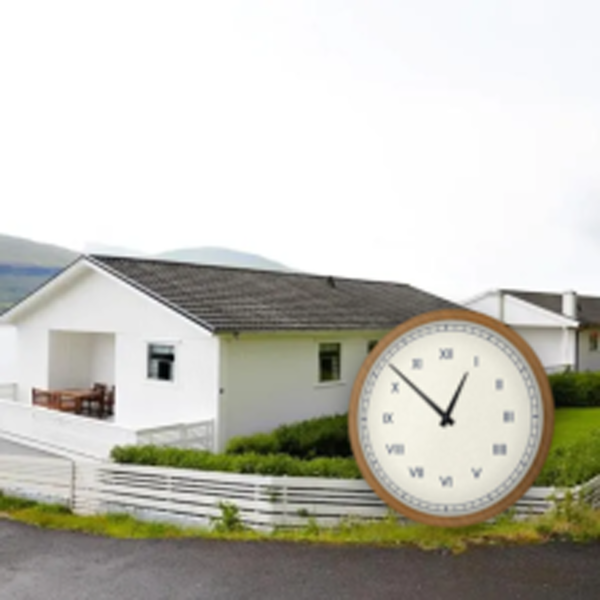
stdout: 12:52
